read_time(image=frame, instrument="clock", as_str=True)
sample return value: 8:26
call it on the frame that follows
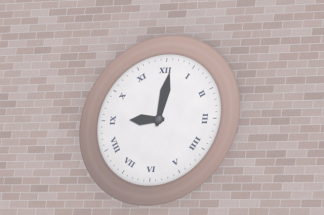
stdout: 9:01
